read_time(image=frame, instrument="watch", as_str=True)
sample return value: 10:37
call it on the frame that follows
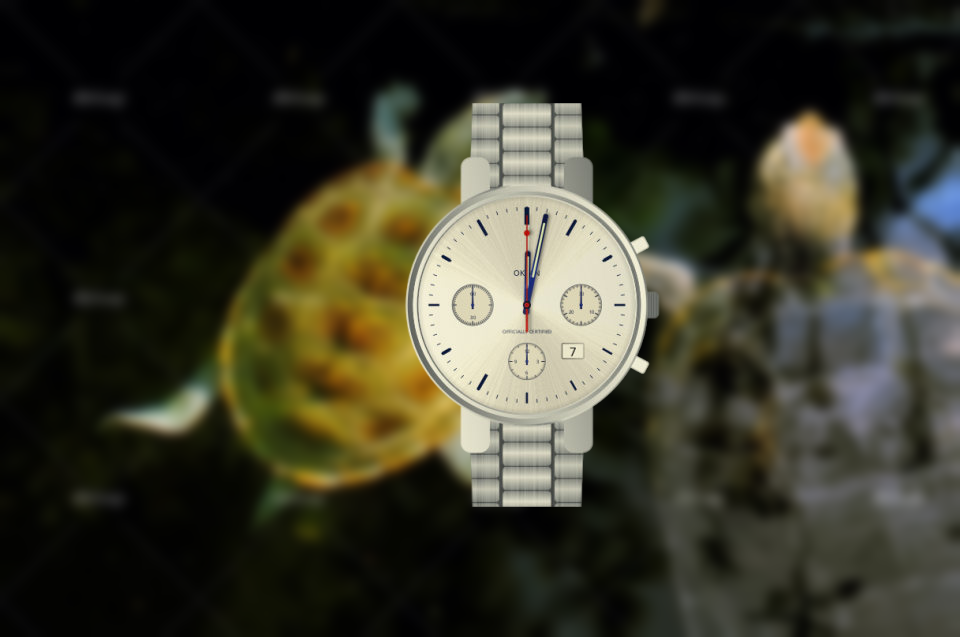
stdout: 12:02
